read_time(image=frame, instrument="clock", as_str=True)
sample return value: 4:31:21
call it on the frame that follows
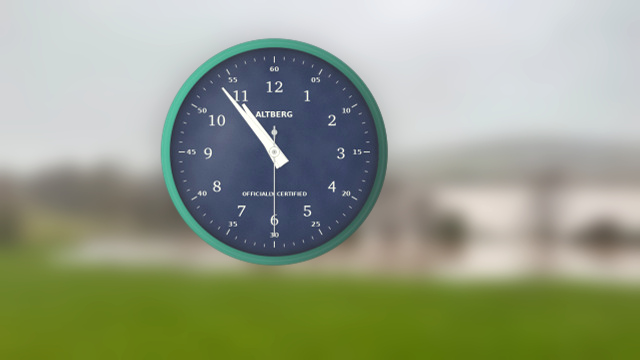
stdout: 10:53:30
